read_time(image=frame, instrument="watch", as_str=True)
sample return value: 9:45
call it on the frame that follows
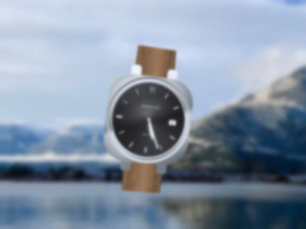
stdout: 5:26
